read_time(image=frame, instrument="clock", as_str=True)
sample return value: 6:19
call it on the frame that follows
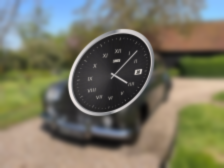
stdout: 4:07
